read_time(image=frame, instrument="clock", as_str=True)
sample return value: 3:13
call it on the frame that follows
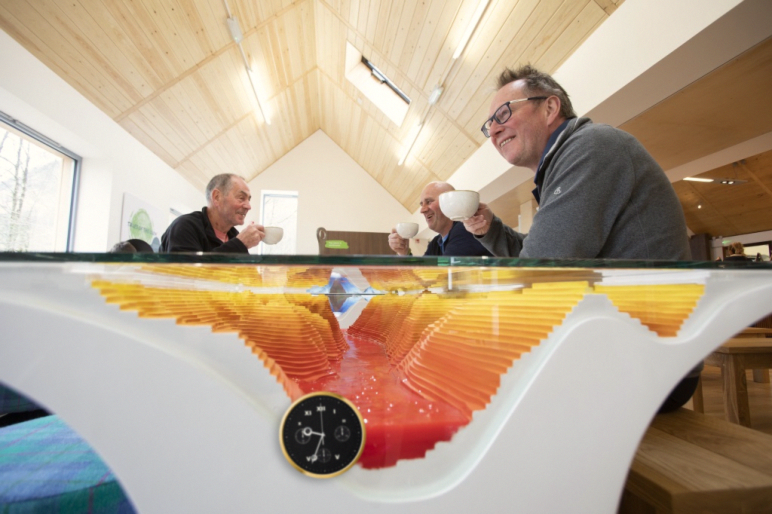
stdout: 9:34
